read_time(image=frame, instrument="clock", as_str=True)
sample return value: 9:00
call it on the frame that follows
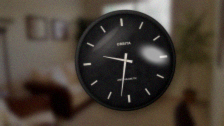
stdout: 9:32
